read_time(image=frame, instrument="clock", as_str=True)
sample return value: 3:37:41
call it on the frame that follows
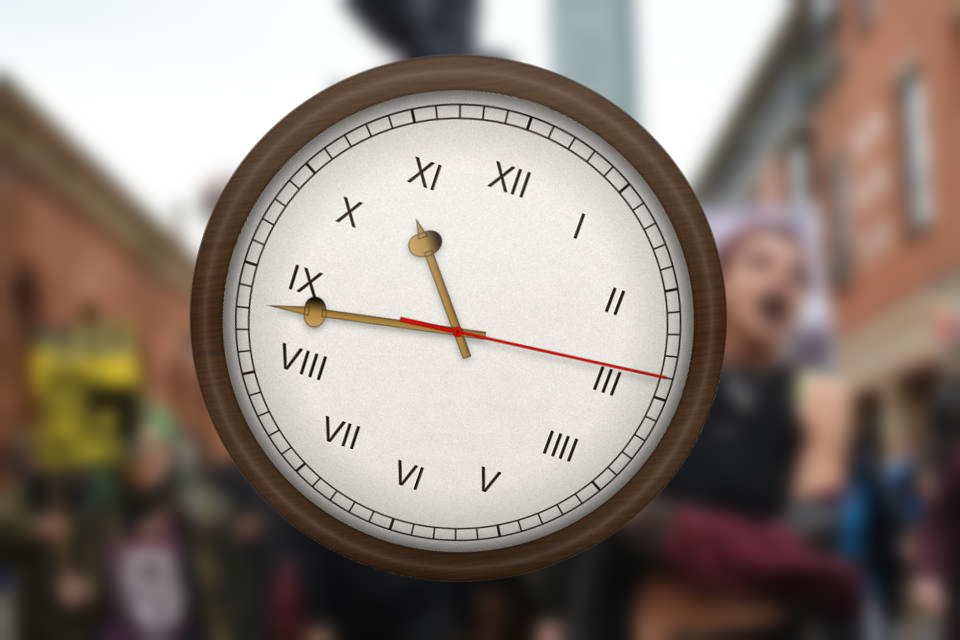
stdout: 10:43:14
